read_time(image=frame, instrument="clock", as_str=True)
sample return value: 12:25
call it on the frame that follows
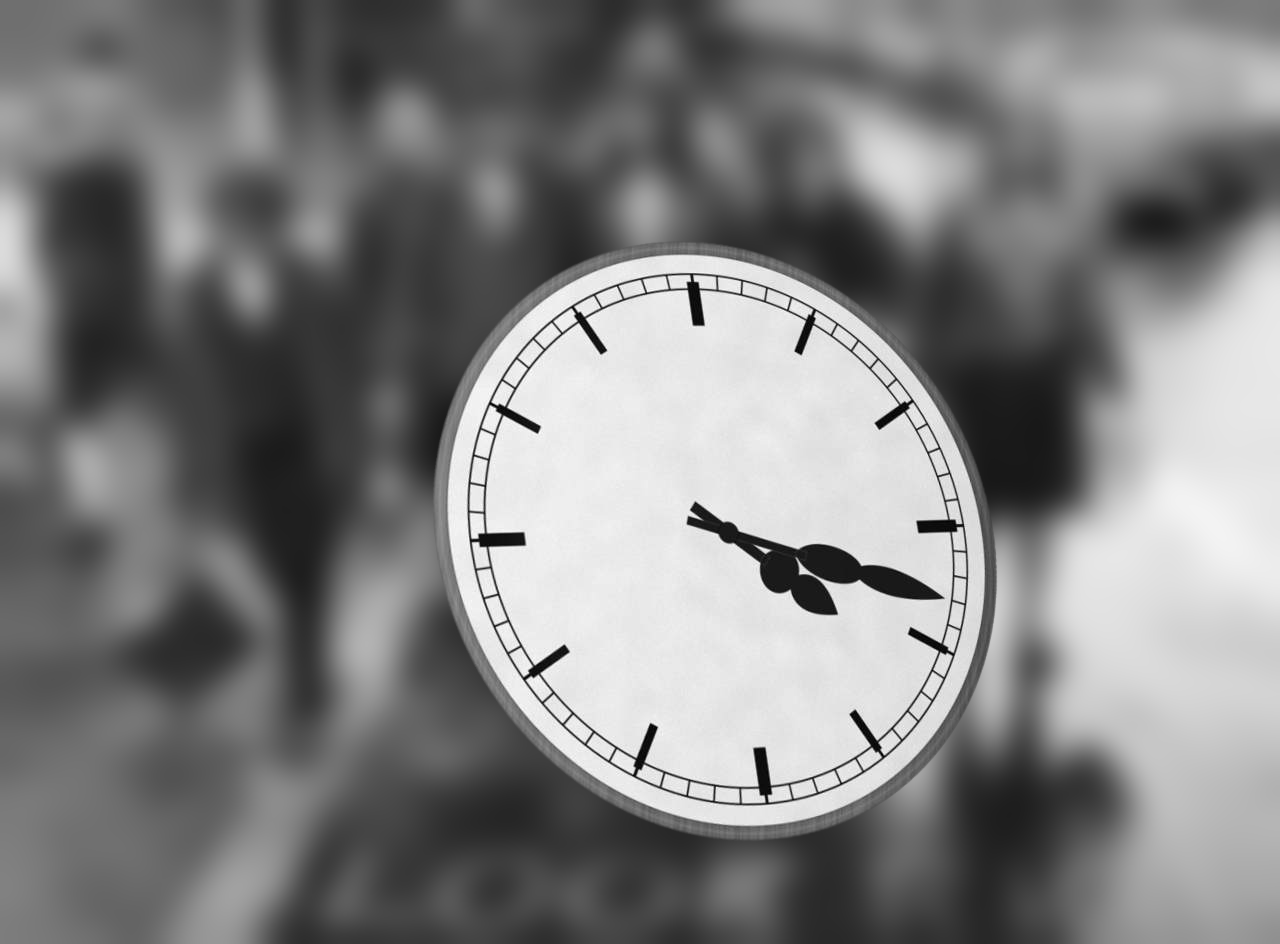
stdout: 4:18
